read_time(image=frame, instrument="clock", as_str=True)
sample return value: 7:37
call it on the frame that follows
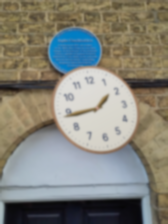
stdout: 1:44
